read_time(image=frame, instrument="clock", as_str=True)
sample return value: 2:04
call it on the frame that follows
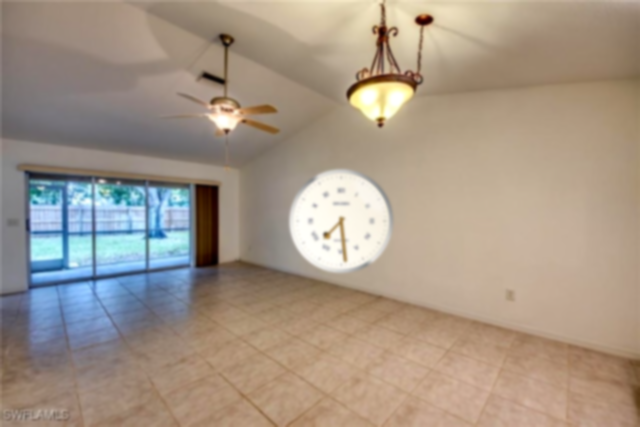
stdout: 7:29
